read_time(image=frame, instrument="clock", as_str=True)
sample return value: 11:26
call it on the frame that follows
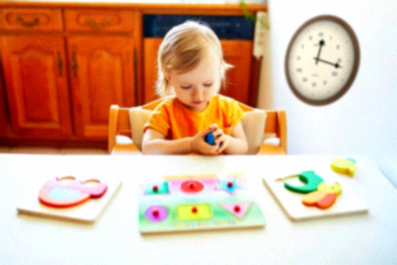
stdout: 12:17
